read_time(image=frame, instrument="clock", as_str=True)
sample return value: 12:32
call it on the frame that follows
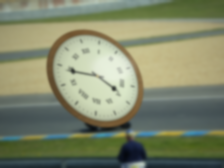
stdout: 4:49
